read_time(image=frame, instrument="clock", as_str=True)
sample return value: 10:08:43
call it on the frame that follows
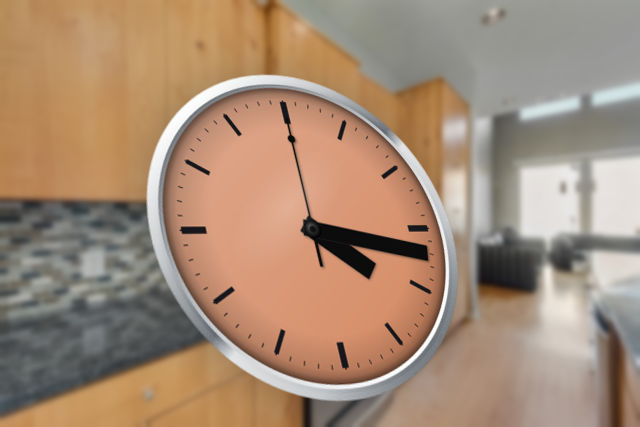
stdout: 4:17:00
